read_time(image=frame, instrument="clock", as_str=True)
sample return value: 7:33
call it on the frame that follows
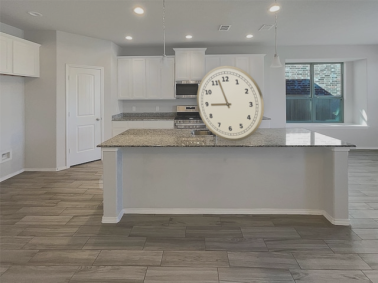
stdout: 8:57
